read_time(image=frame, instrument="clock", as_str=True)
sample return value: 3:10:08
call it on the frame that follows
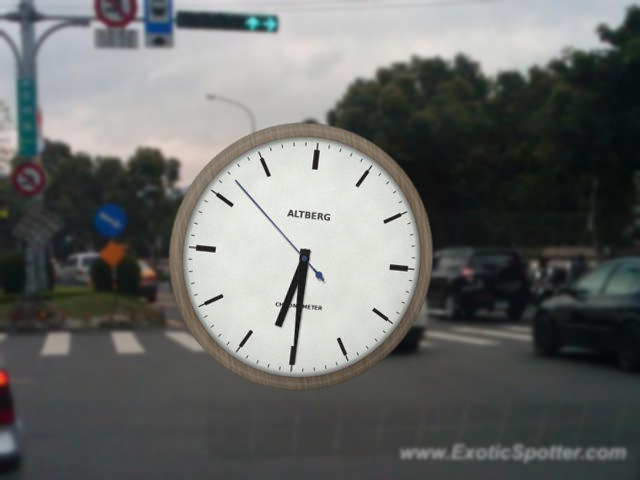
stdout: 6:29:52
